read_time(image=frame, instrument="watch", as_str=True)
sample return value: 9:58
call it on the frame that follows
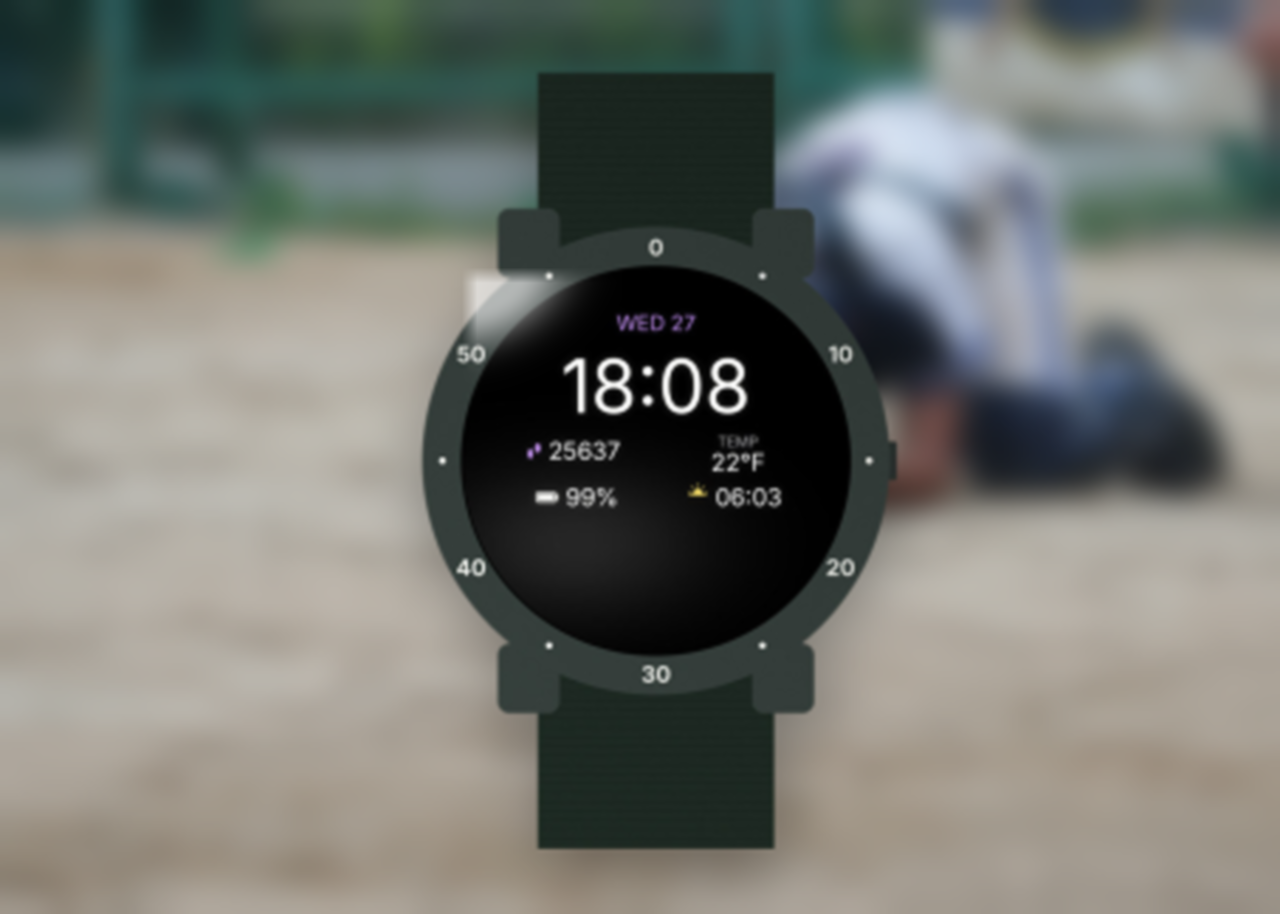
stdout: 18:08
